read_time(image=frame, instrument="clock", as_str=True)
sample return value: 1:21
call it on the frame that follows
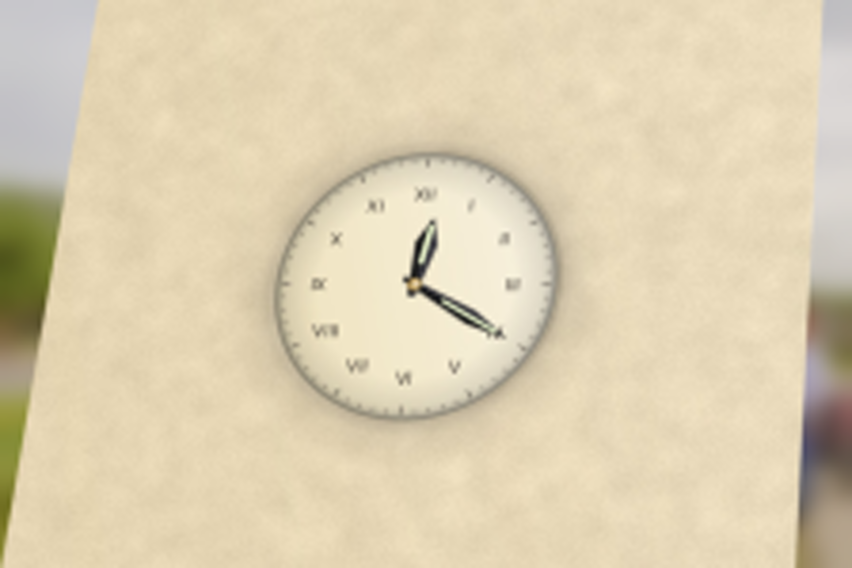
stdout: 12:20
